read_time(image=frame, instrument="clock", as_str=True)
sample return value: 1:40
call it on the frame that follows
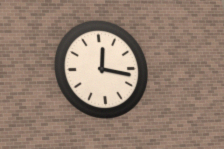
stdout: 12:17
